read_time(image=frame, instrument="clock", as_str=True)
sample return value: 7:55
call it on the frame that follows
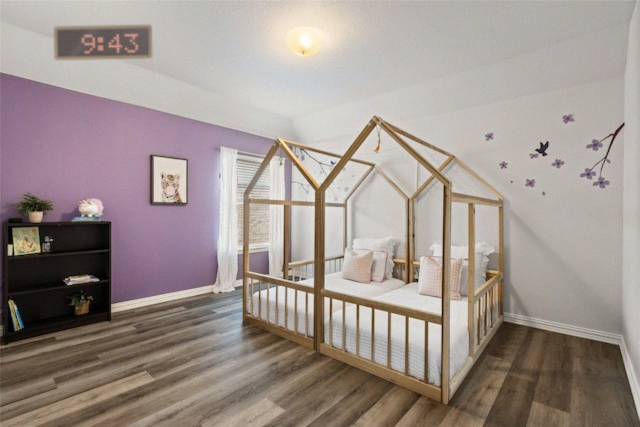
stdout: 9:43
